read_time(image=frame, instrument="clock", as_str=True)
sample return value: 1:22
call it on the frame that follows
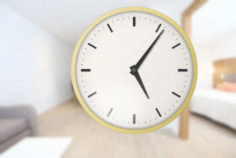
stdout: 5:06
